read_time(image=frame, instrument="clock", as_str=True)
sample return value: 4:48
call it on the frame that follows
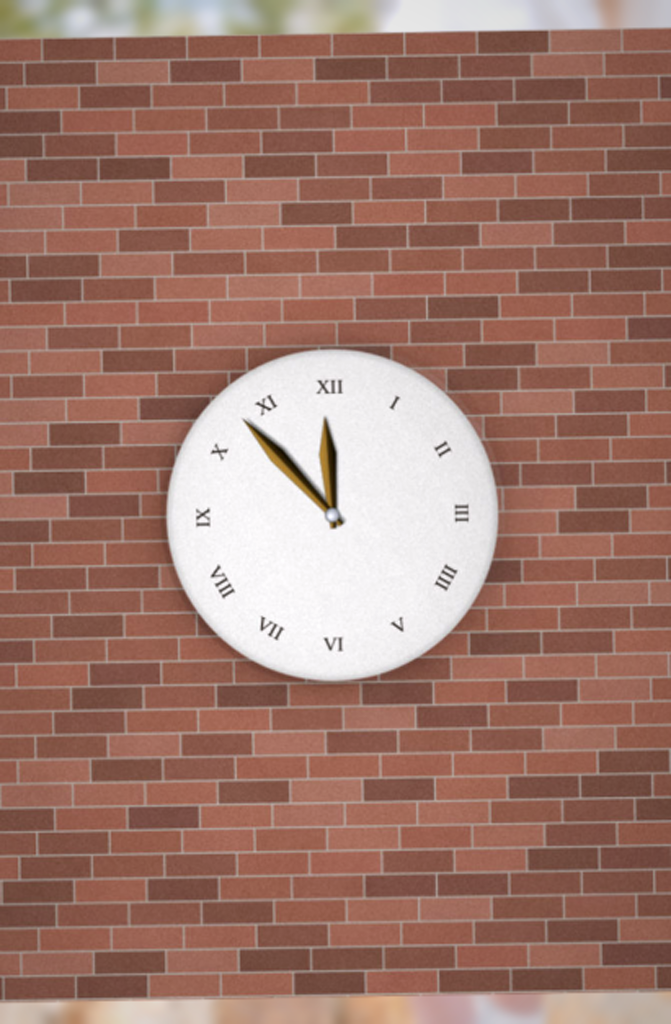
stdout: 11:53
